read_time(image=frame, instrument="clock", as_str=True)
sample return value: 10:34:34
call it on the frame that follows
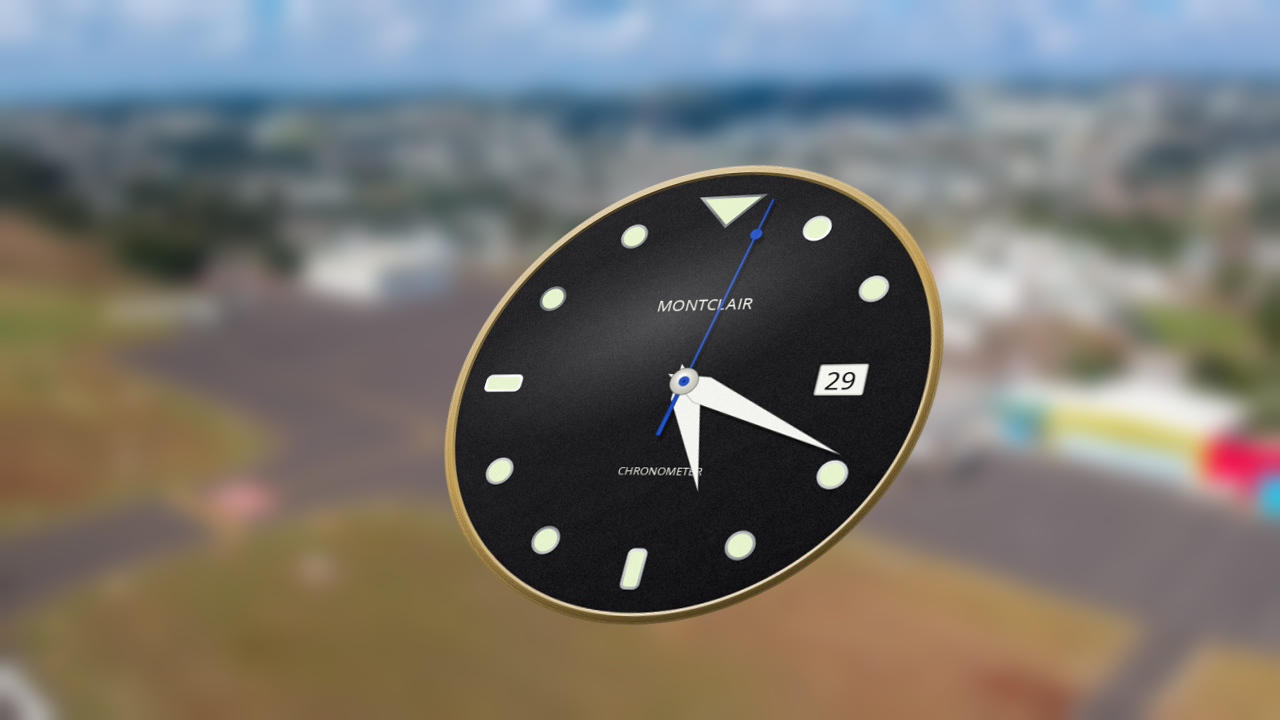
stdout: 5:19:02
